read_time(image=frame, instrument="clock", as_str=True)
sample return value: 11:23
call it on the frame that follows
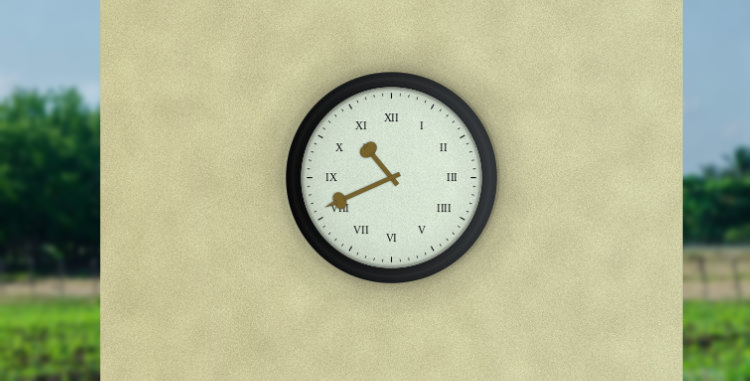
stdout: 10:41
